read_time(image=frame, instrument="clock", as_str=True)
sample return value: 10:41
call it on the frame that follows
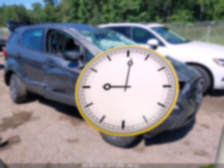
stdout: 9:01
